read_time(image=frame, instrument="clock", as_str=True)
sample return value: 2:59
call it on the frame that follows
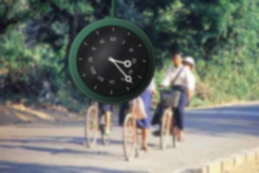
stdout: 3:23
